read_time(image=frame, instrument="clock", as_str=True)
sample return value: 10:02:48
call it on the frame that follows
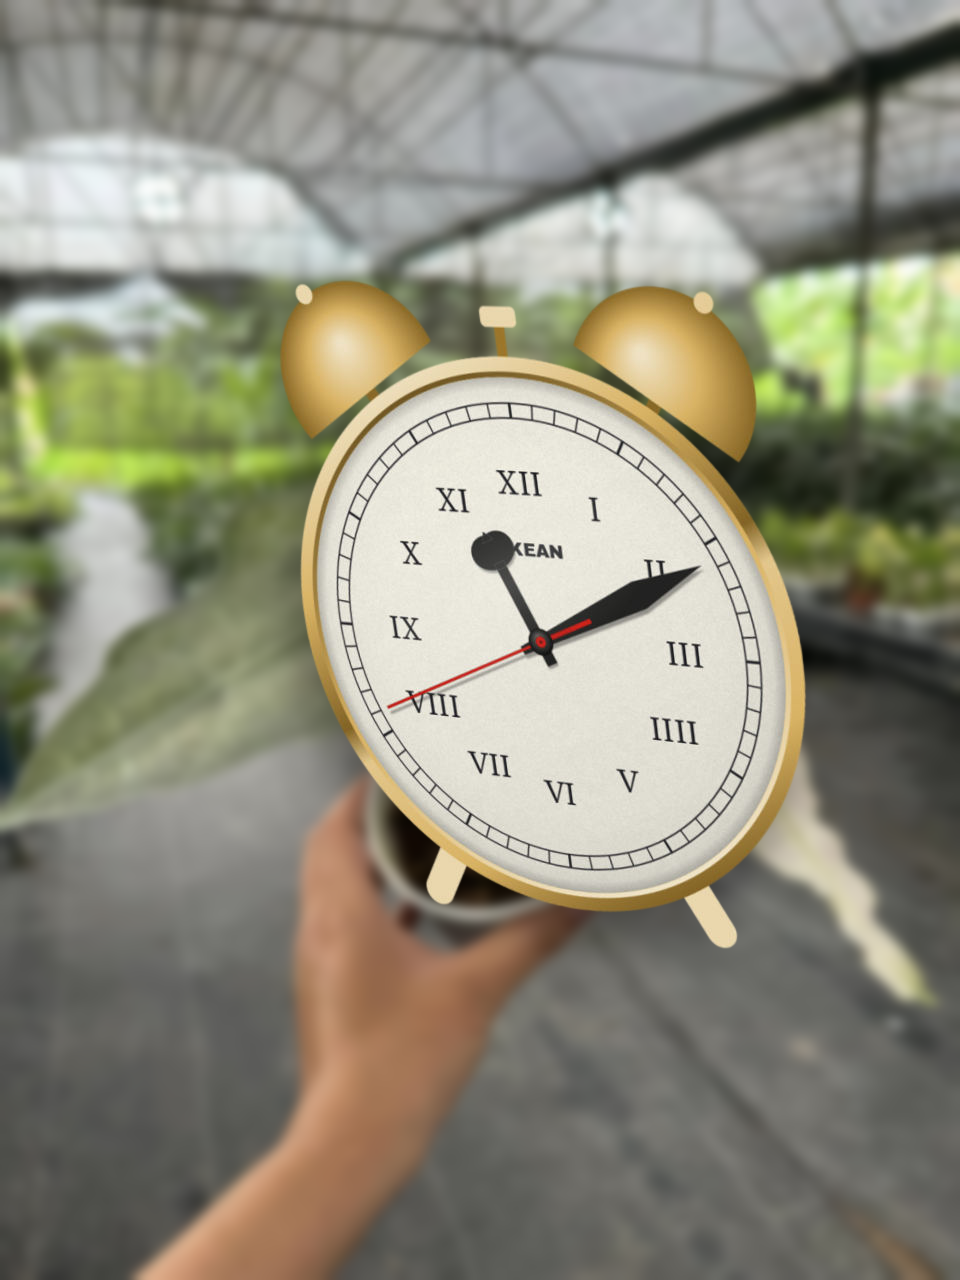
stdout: 11:10:41
